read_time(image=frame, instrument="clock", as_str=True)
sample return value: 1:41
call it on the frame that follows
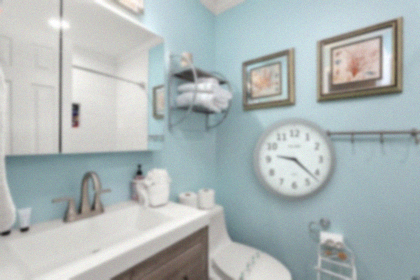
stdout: 9:22
